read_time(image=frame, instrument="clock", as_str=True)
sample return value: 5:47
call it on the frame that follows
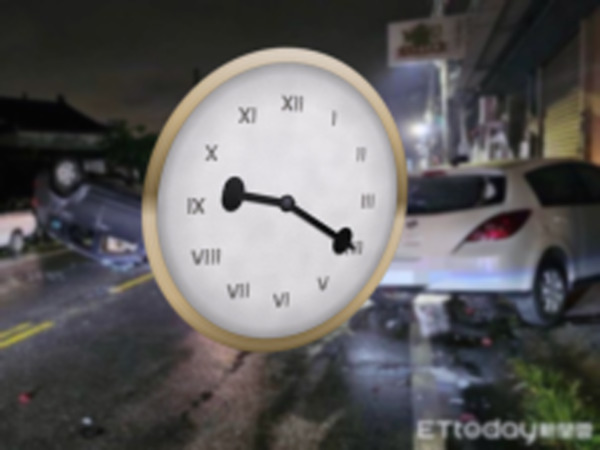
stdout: 9:20
